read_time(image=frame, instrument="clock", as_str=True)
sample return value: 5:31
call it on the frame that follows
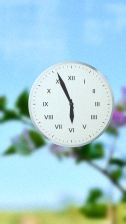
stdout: 5:56
